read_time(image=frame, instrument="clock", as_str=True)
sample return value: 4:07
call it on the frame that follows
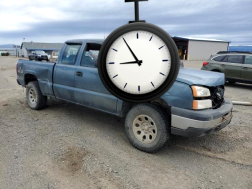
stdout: 8:55
